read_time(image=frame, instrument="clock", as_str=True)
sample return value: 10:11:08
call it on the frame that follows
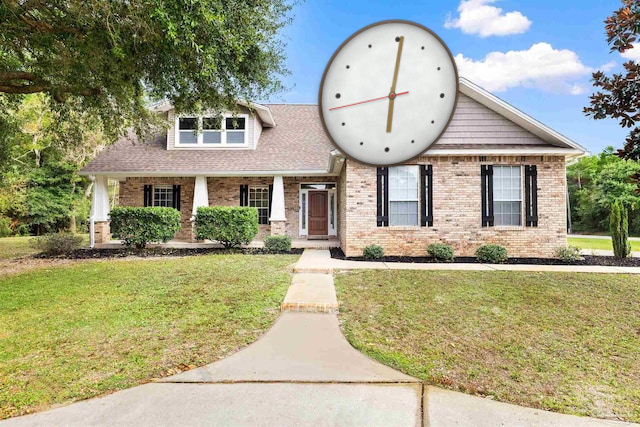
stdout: 6:00:43
